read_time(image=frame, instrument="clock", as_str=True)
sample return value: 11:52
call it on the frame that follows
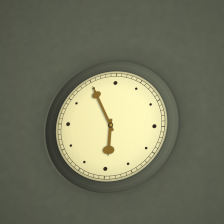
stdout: 5:55
